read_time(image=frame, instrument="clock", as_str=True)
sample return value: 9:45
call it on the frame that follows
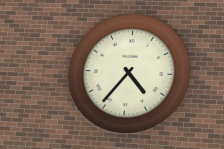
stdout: 4:36
